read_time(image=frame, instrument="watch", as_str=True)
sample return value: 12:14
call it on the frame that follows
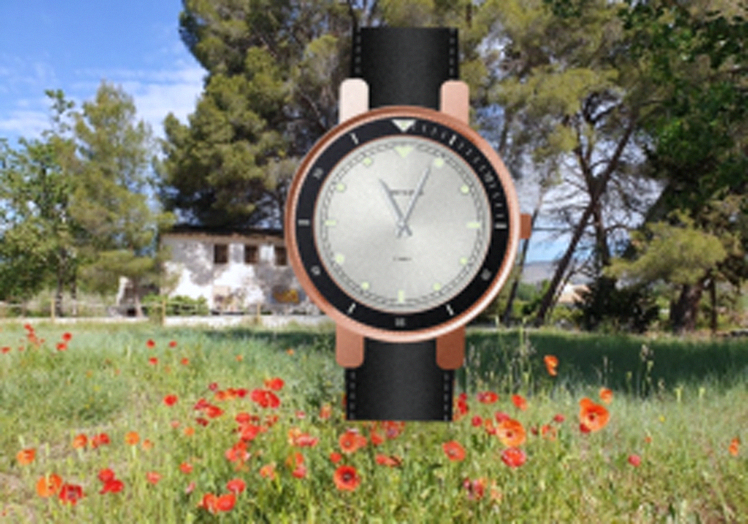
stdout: 11:04
